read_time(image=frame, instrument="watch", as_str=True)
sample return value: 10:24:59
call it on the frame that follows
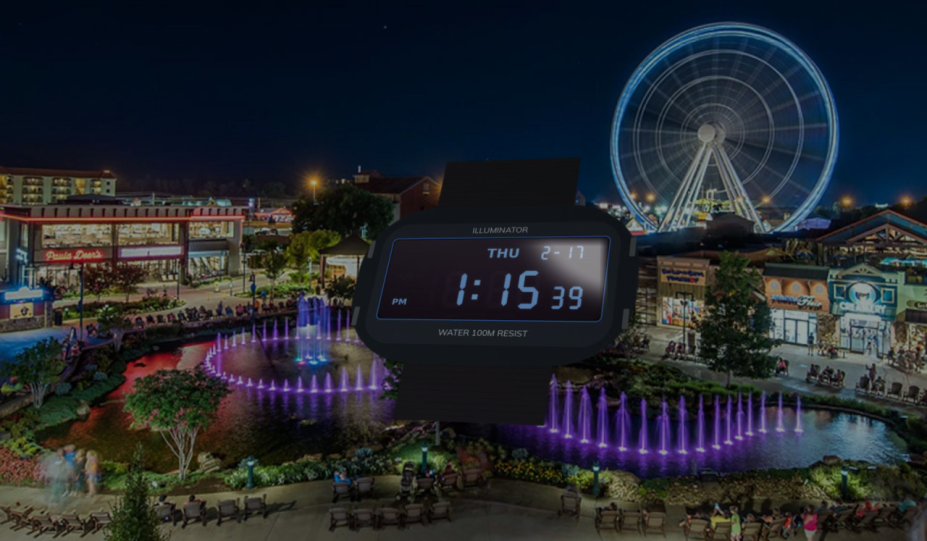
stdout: 1:15:39
